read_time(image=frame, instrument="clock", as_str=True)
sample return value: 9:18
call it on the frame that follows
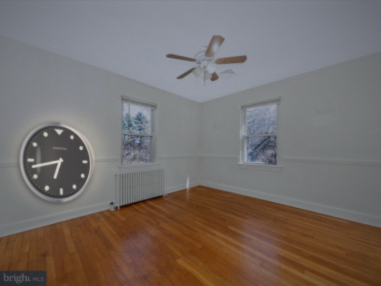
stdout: 6:43
